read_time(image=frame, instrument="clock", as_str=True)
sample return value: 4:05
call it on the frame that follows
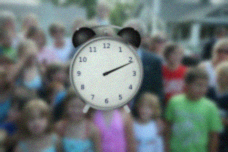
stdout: 2:11
